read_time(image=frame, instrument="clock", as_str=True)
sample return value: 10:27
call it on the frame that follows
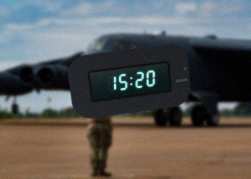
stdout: 15:20
